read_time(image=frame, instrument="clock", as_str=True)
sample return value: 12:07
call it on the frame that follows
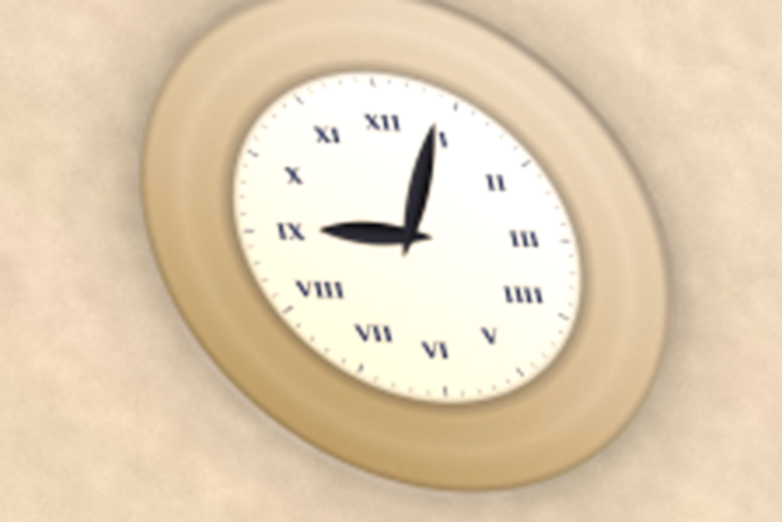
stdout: 9:04
